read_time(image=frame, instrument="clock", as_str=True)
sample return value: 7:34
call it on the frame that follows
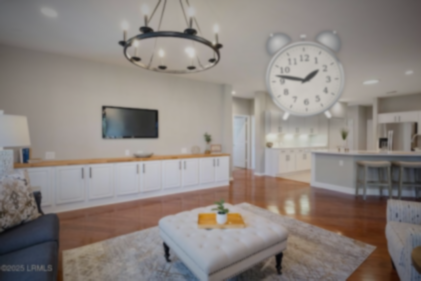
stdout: 1:47
